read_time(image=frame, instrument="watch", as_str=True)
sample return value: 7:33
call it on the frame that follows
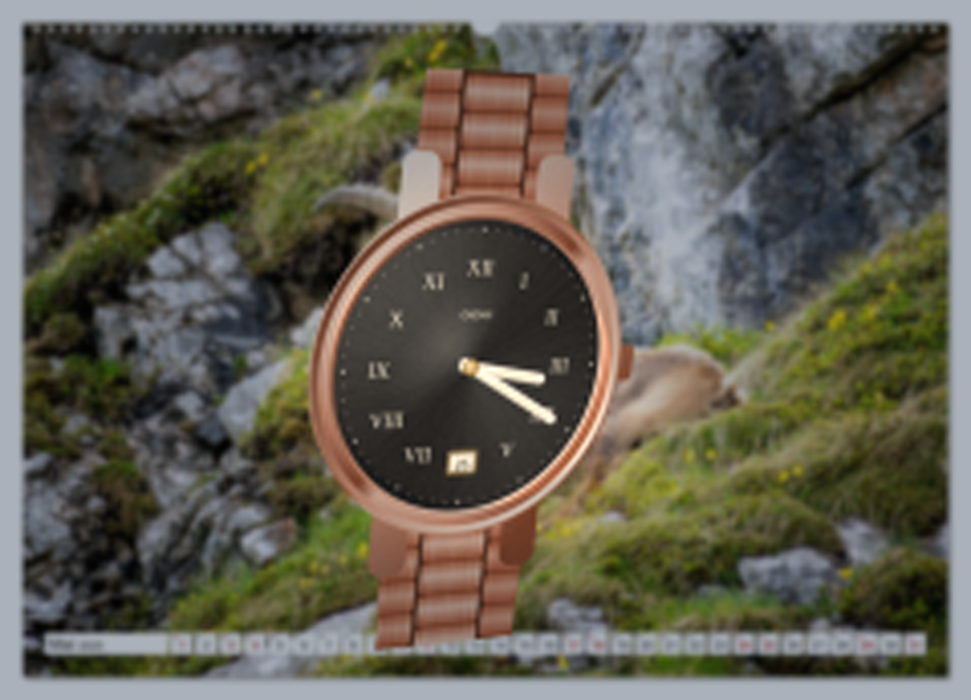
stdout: 3:20
